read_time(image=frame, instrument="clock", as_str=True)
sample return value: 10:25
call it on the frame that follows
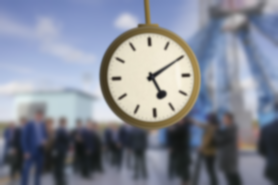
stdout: 5:10
